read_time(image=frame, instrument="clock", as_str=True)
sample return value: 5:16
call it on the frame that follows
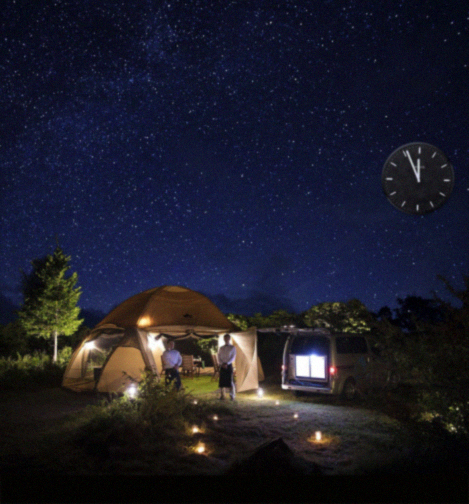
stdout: 11:56
